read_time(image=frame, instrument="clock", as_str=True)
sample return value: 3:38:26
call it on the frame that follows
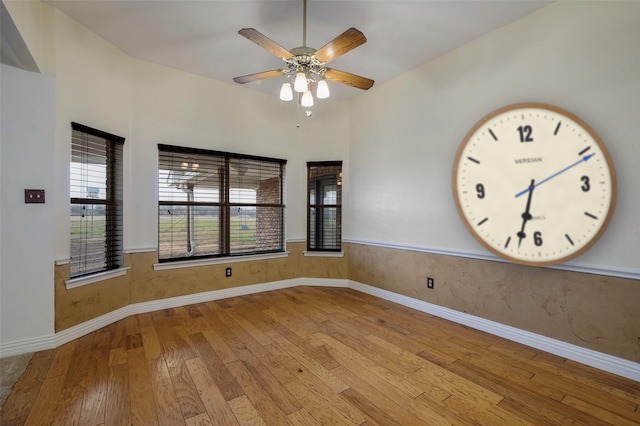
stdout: 6:33:11
